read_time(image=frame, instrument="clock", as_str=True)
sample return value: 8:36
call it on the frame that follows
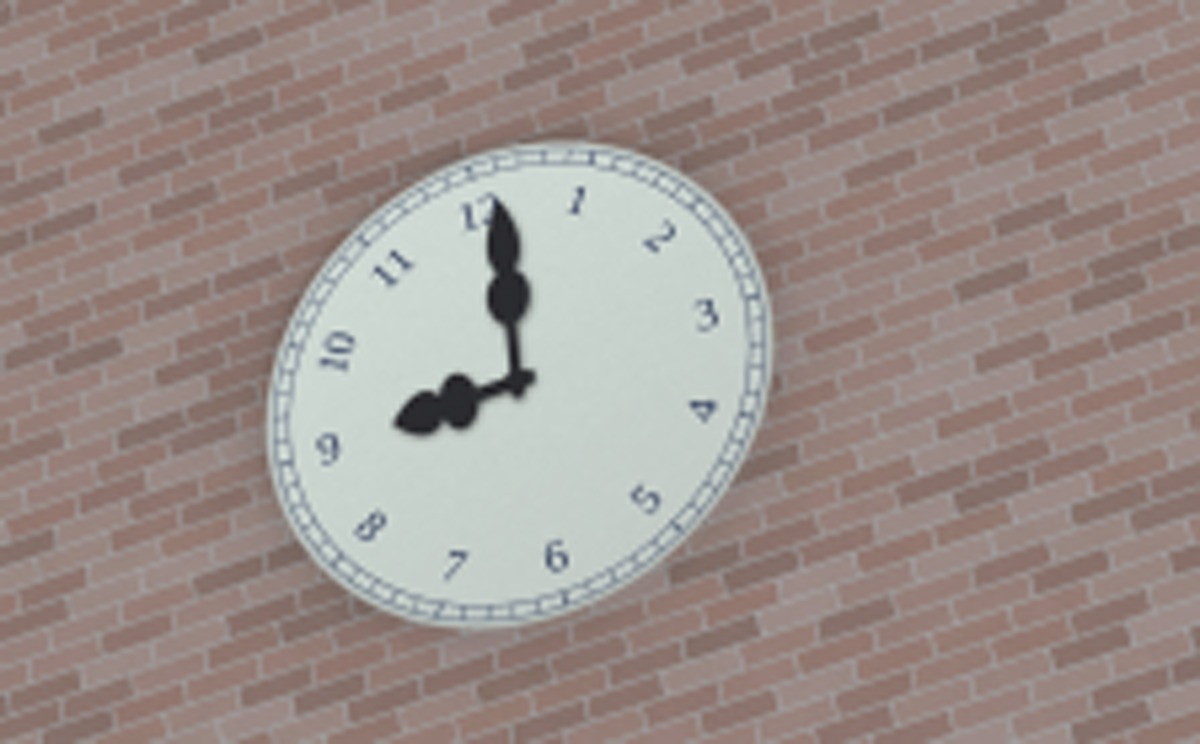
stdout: 9:01
